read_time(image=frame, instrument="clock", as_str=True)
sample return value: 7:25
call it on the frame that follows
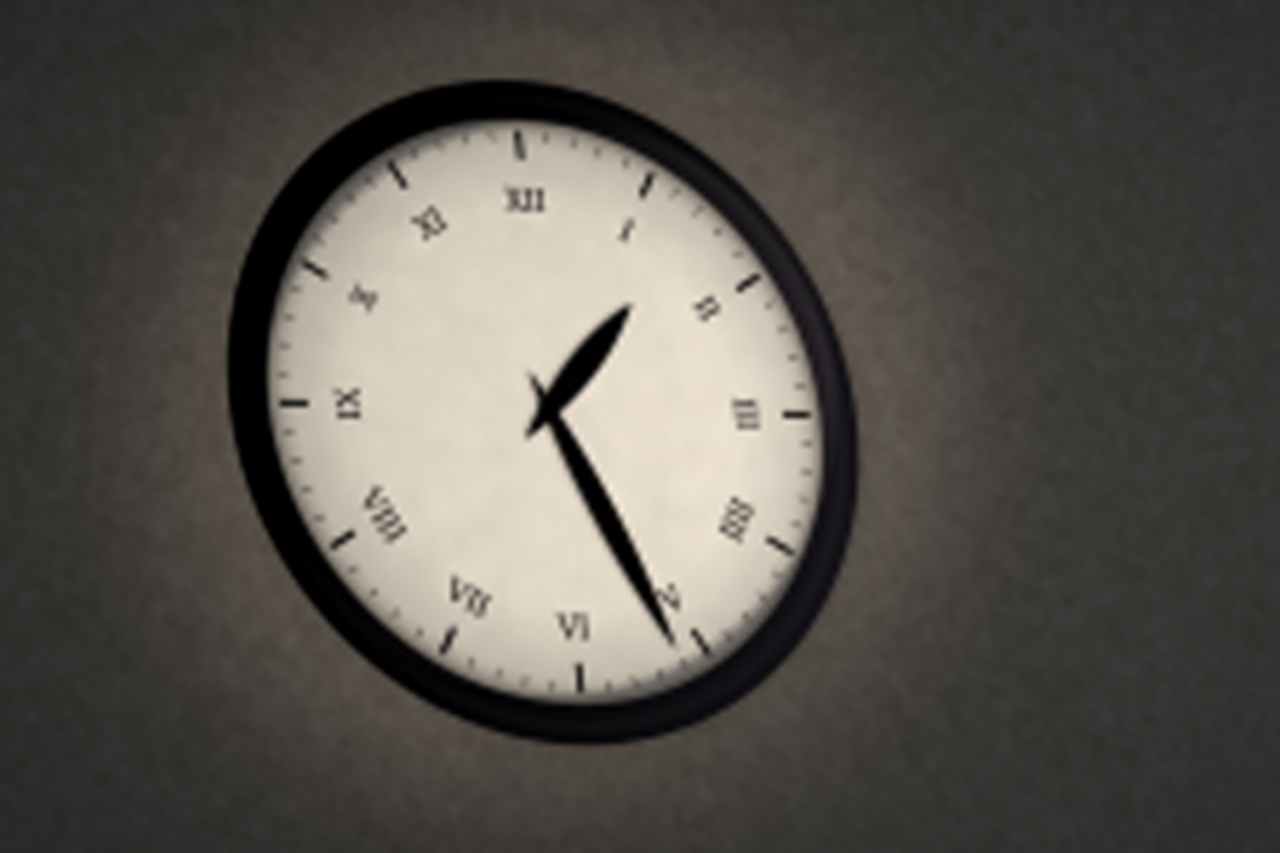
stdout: 1:26
